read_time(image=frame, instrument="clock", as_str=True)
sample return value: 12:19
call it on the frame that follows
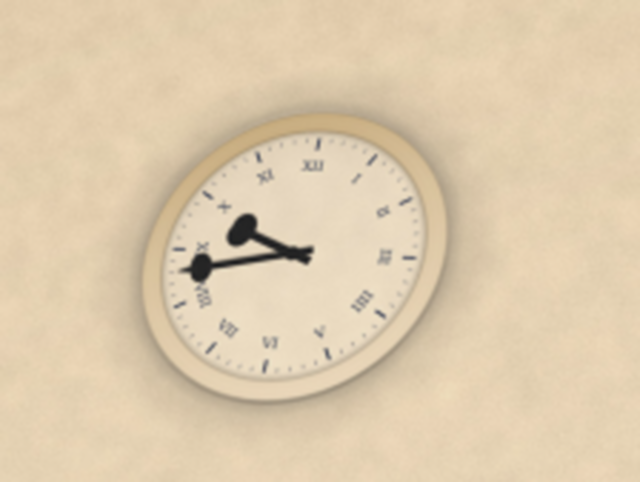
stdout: 9:43
